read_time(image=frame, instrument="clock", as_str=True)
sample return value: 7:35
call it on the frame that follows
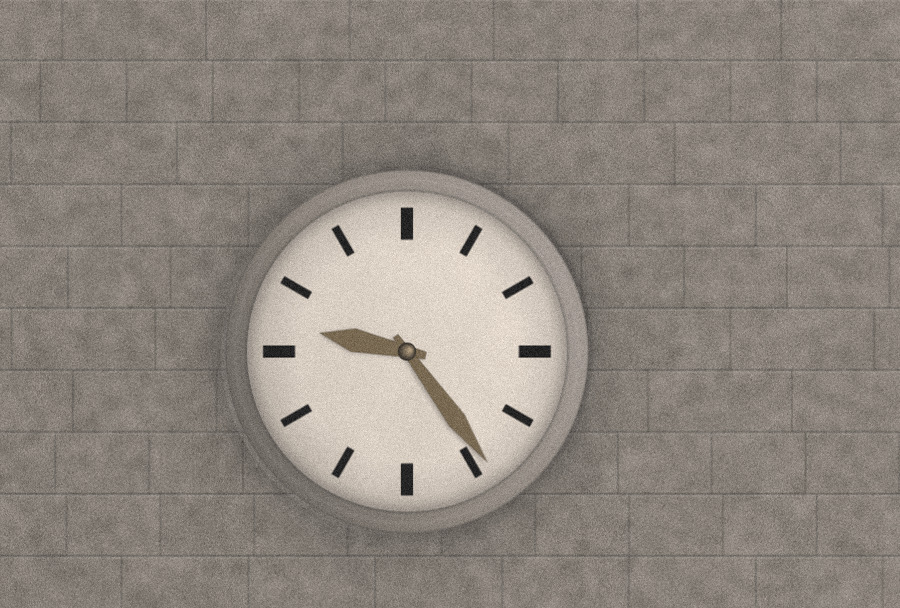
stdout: 9:24
